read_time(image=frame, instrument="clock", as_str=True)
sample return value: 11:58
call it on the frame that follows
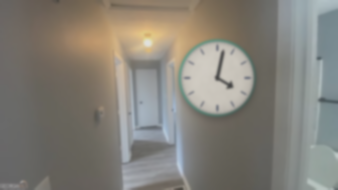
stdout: 4:02
